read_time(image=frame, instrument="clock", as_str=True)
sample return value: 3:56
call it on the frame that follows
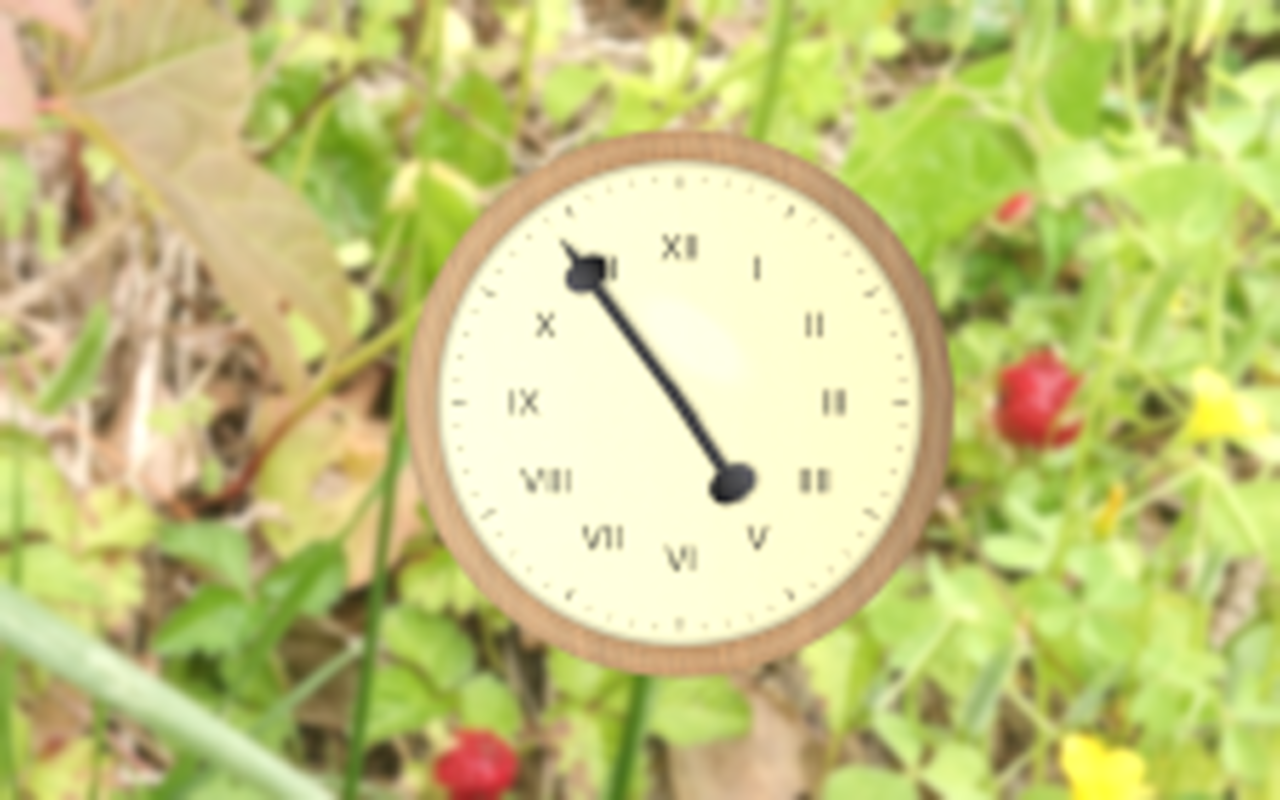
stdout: 4:54
